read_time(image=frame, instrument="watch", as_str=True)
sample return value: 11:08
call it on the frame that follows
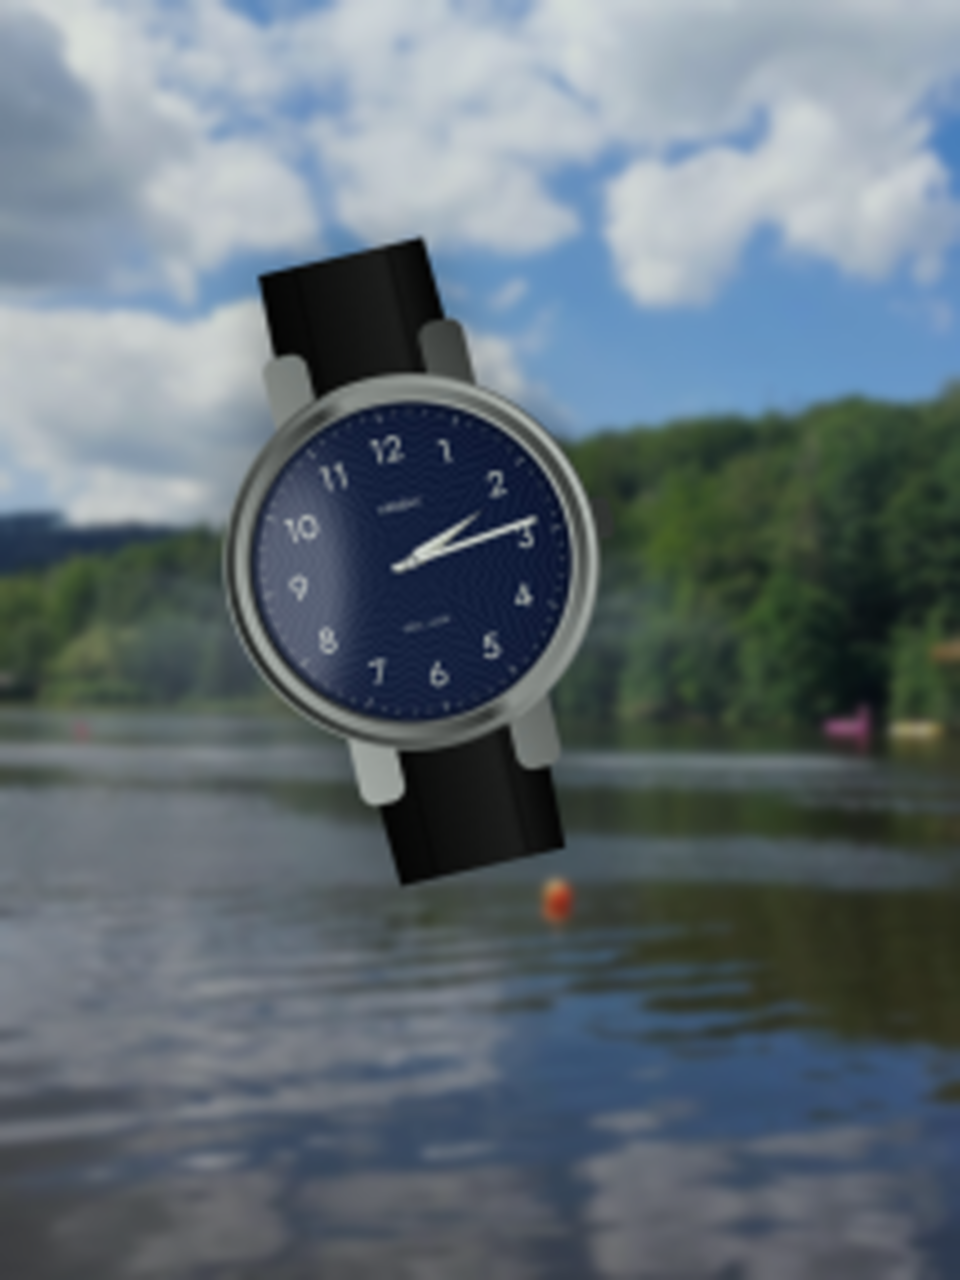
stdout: 2:14
